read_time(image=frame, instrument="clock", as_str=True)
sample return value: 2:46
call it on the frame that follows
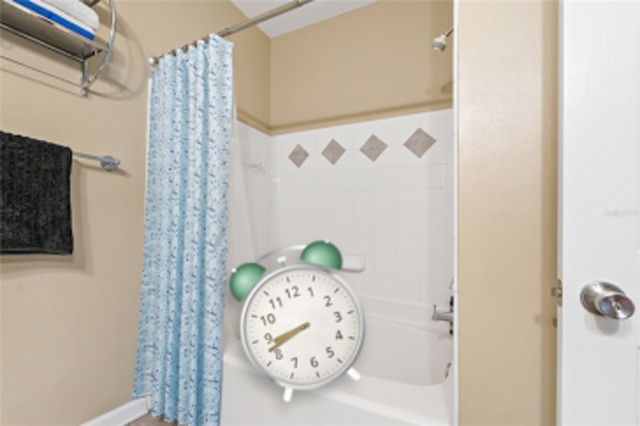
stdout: 8:42
